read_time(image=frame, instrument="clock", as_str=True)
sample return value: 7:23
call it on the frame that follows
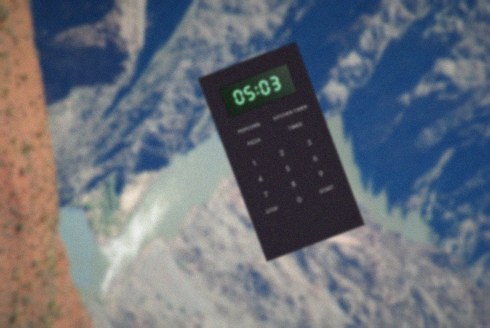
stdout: 5:03
